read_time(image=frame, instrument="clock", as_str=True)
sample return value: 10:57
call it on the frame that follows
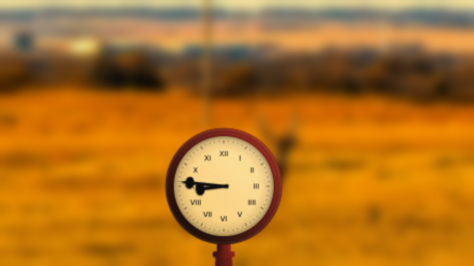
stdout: 8:46
